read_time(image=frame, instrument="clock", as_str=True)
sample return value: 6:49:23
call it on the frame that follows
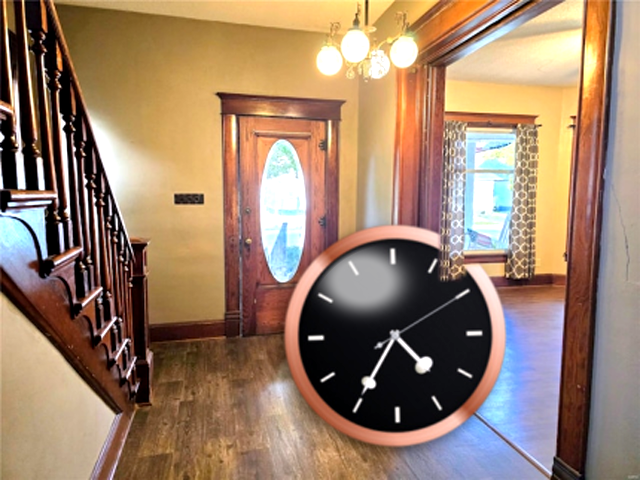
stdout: 4:35:10
